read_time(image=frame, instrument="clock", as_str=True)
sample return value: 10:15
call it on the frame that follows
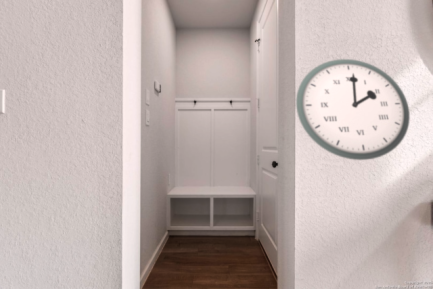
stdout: 2:01
